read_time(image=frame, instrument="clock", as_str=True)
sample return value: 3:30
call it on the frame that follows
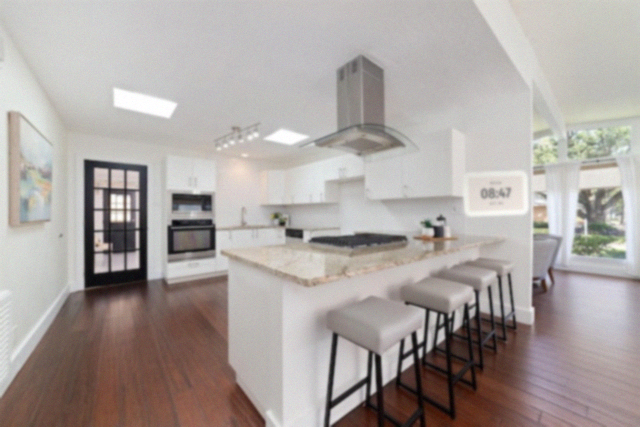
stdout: 8:47
